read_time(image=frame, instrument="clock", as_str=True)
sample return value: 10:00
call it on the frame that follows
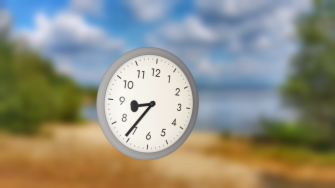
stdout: 8:36
